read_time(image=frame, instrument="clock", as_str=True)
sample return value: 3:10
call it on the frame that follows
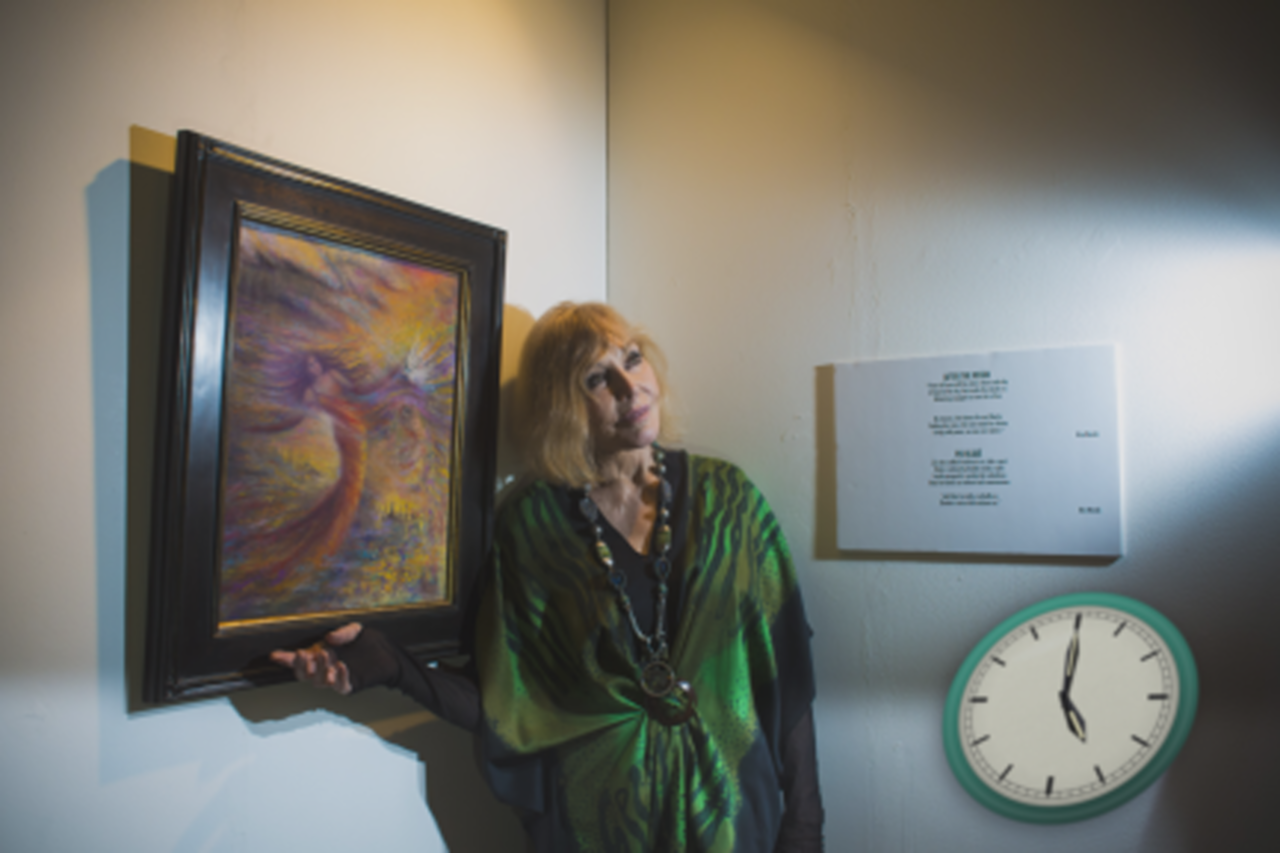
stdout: 5:00
